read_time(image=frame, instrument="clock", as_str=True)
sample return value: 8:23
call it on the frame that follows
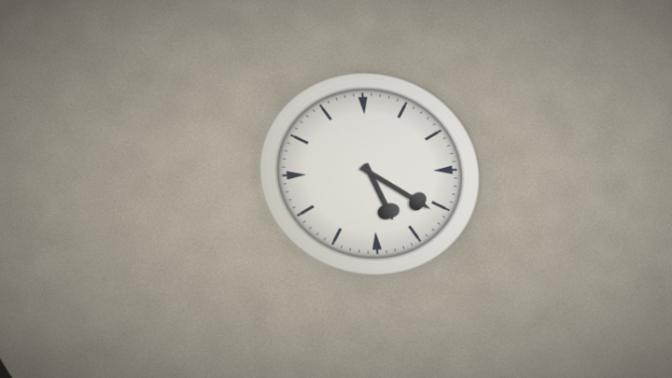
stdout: 5:21
